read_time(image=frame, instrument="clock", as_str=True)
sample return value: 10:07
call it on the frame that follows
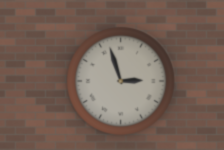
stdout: 2:57
